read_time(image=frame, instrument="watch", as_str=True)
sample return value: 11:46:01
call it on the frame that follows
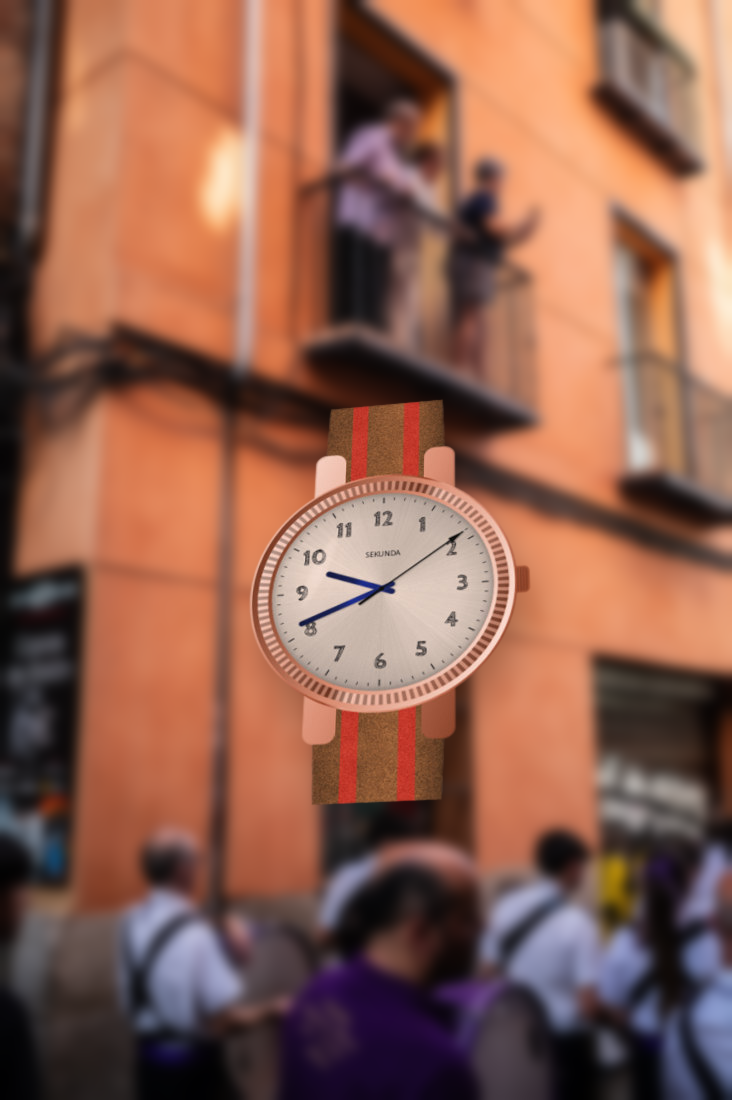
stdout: 9:41:09
